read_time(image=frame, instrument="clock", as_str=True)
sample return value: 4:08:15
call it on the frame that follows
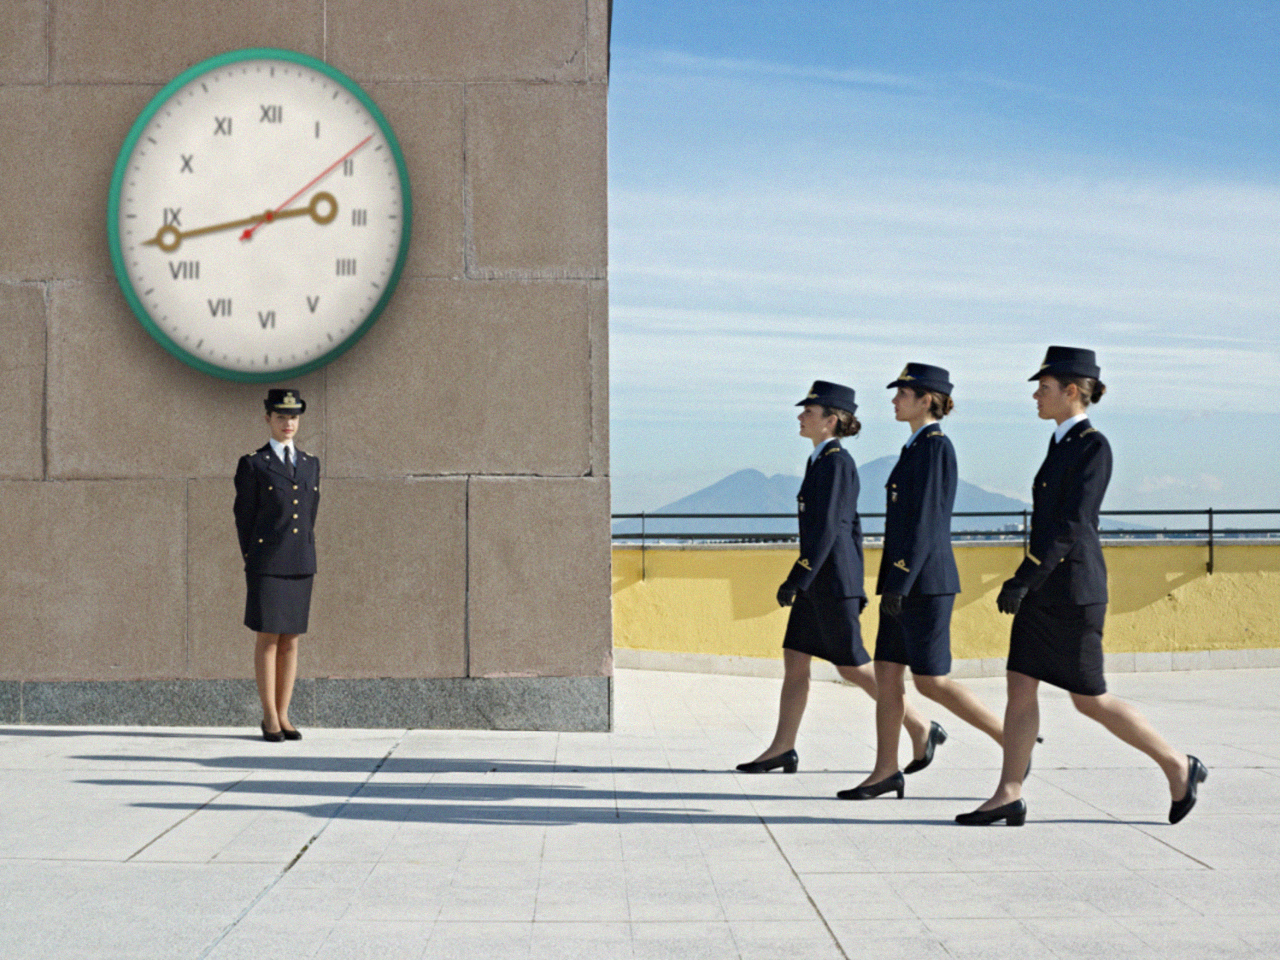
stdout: 2:43:09
